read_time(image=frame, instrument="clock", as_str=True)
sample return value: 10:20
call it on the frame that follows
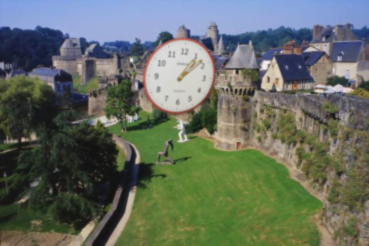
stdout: 1:08
